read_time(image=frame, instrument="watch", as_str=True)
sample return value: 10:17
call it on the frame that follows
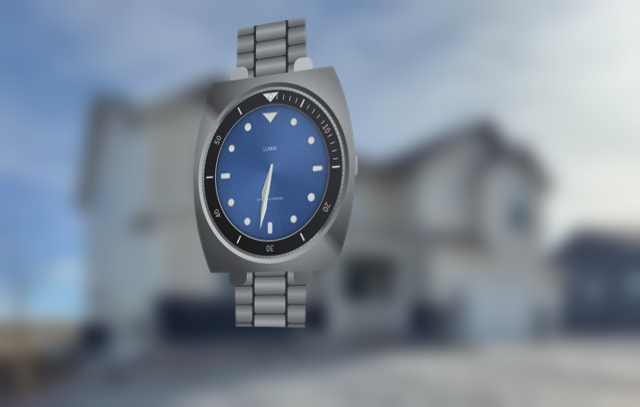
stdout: 6:32
